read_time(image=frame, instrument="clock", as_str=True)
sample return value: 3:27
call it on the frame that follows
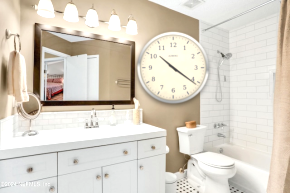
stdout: 10:21
